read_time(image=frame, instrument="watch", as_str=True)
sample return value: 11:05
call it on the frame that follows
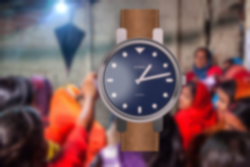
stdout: 1:13
